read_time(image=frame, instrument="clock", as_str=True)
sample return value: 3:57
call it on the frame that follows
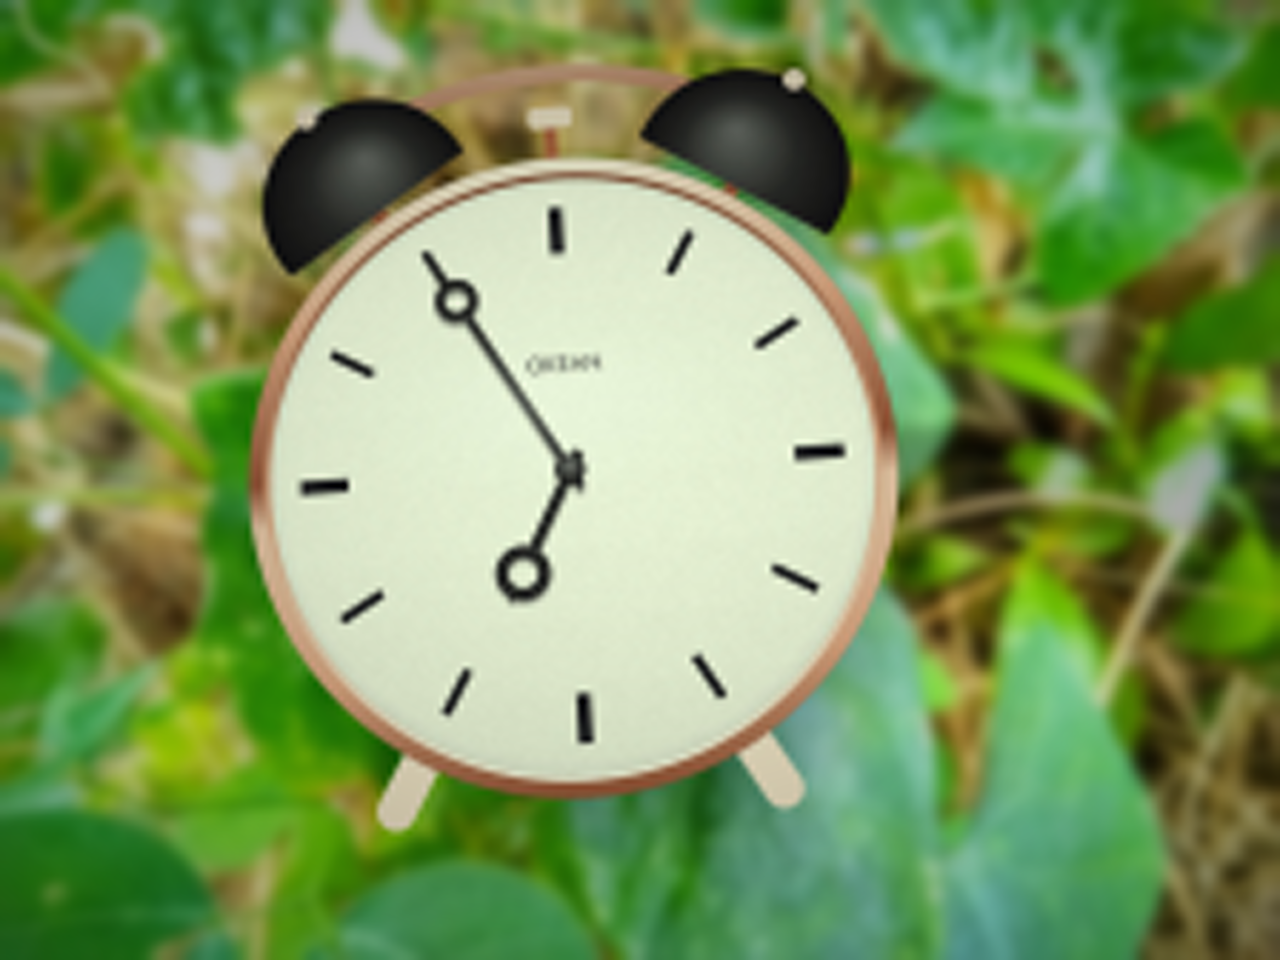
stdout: 6:55
